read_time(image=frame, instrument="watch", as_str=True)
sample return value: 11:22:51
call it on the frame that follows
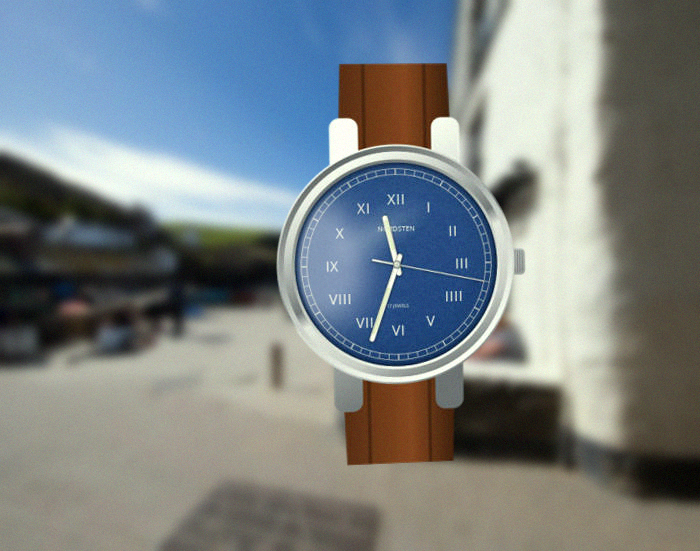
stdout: 11:33:17
